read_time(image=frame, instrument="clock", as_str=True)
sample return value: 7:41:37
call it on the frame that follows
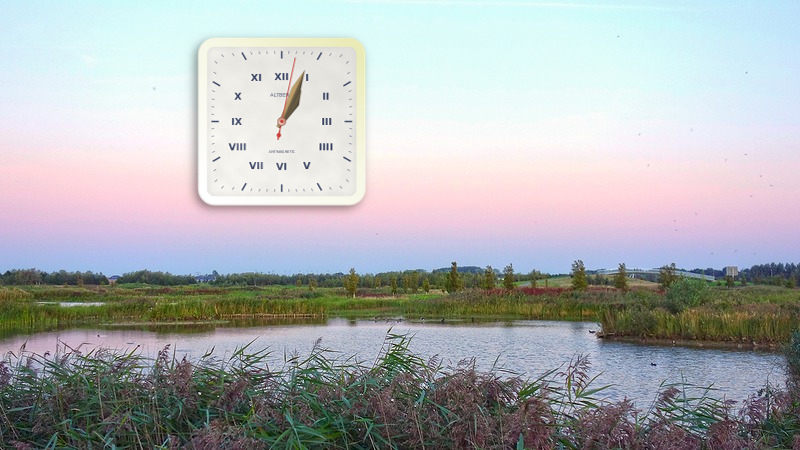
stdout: 1:04:02
